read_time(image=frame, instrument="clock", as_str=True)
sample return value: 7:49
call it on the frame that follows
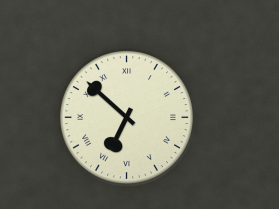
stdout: 6:52
